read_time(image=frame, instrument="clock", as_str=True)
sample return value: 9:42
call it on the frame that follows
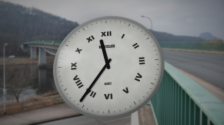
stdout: 11:36
